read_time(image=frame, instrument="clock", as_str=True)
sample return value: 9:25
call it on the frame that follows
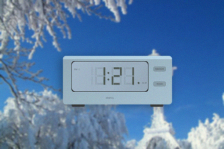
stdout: 1:21
